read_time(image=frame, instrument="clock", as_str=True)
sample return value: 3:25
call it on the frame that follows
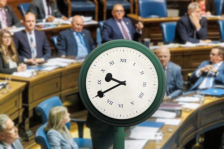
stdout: 9:40
